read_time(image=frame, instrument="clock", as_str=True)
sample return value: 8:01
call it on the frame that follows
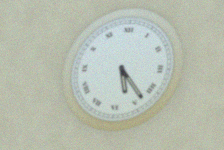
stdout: 5:23
